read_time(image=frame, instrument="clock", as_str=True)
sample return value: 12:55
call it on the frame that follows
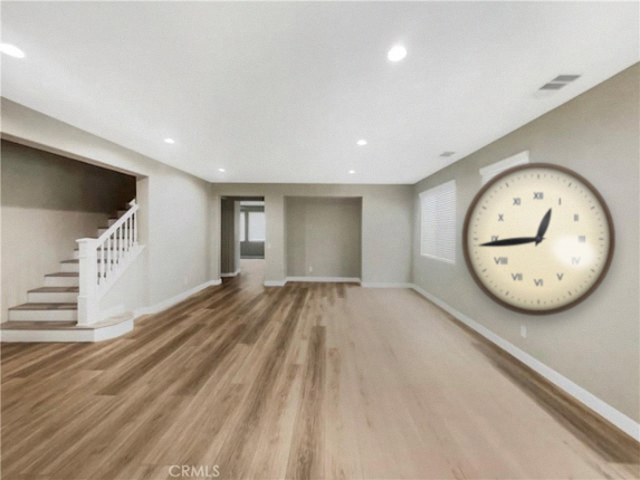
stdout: 12:44
